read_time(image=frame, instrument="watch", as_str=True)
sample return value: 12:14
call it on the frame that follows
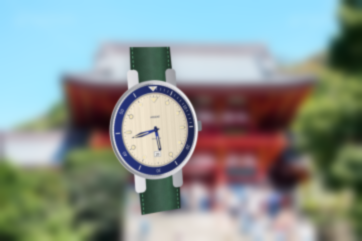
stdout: 5:43
